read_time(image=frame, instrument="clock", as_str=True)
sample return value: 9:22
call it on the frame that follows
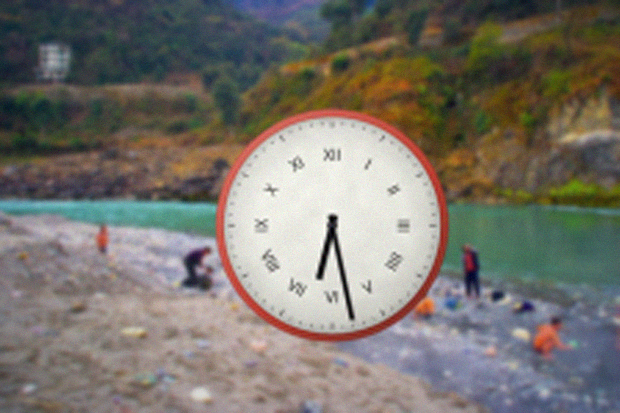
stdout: 6:28
